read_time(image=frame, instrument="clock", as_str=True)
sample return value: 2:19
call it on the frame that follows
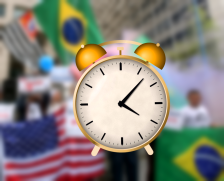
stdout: 4:07
